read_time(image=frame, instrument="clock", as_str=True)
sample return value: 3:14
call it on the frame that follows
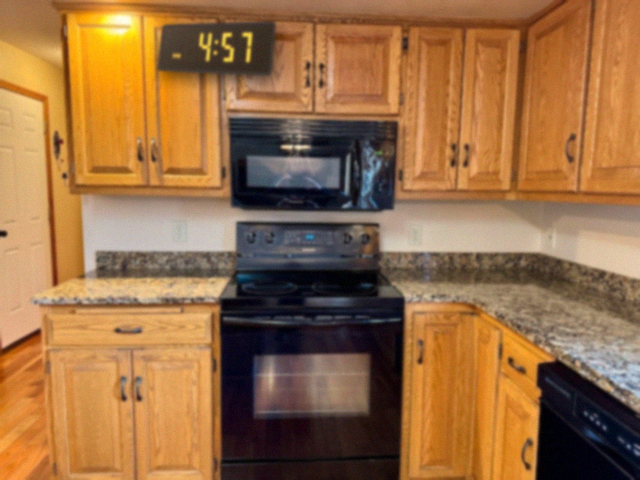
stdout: 4:57
